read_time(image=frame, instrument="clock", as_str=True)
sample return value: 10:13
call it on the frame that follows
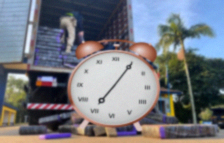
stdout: 7:05
